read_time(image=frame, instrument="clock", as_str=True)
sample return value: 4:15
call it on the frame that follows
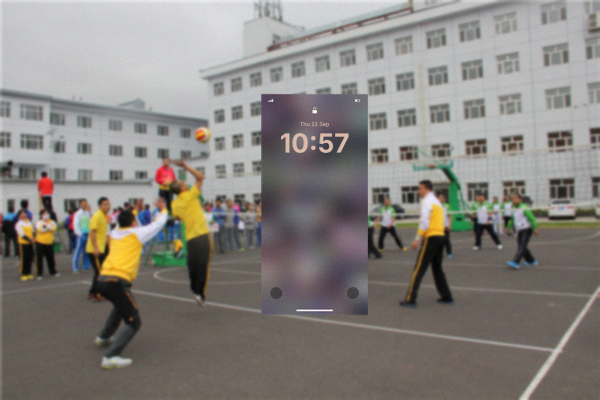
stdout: 10:57
